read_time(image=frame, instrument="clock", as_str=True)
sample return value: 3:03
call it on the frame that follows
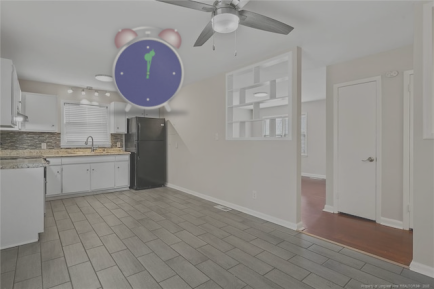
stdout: 12:02
